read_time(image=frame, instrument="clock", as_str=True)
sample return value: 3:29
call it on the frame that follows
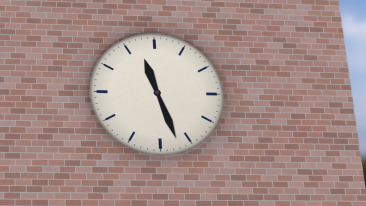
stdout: 11:27
